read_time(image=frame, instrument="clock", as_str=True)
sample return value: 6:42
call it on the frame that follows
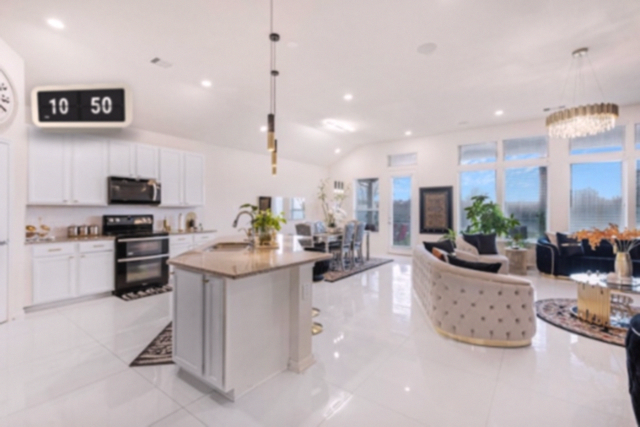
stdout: 10:50
